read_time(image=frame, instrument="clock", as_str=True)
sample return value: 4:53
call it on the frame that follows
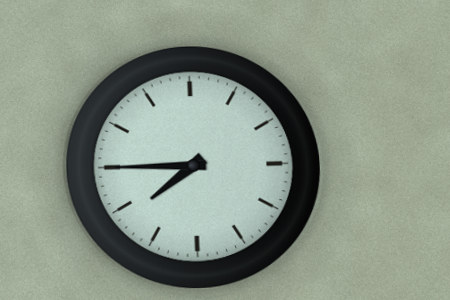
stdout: 7:45
